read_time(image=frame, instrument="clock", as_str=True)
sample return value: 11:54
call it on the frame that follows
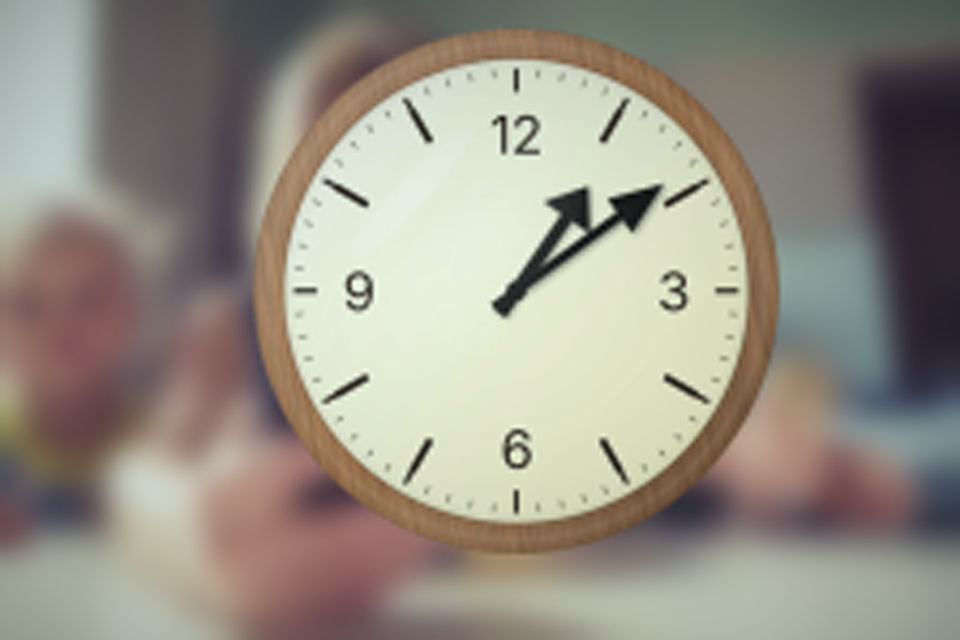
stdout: 1:09
